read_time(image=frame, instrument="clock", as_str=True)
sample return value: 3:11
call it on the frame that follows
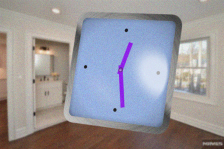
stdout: 12:28
